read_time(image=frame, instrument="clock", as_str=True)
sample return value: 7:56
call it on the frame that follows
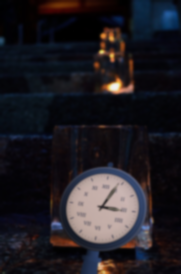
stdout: 3:04
